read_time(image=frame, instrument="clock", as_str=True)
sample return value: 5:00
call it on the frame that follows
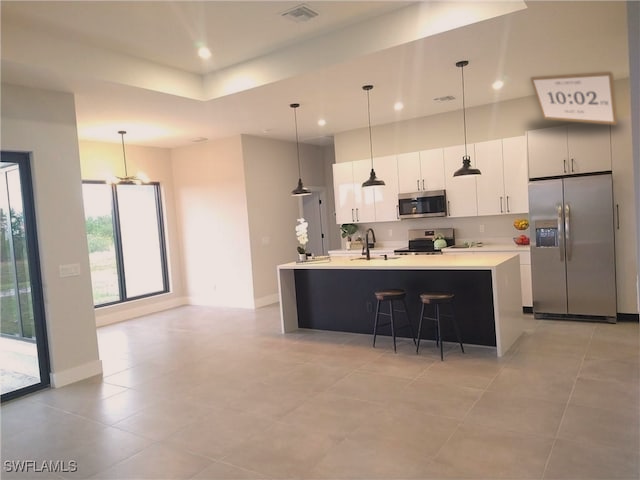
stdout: 10:02
